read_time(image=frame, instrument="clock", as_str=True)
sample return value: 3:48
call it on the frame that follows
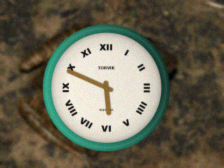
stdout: 5:49
